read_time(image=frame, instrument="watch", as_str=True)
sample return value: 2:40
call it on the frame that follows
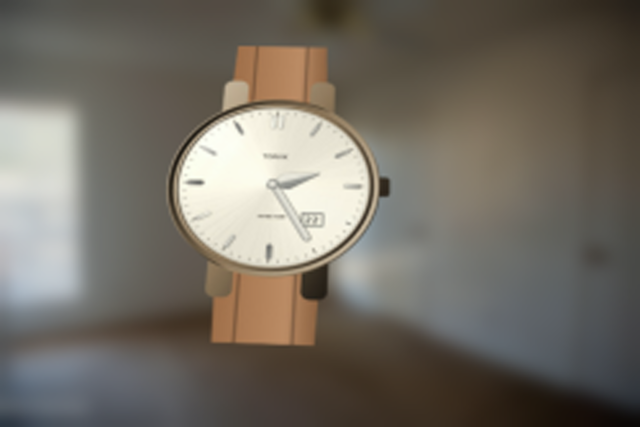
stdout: 2:25
